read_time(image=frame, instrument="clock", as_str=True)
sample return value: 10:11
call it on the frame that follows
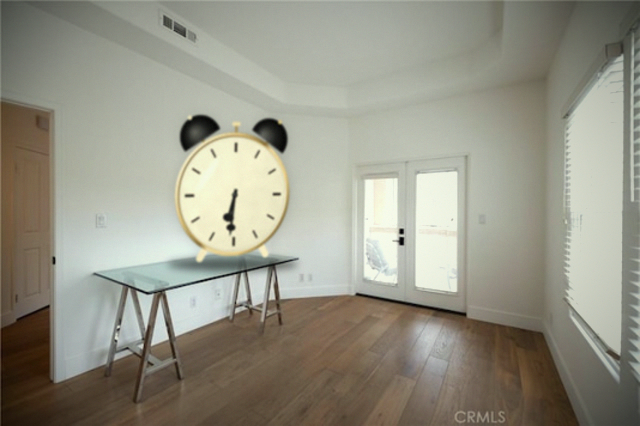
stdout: 6:31
